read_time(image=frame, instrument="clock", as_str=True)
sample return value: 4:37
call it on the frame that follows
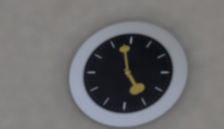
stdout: 4:58
